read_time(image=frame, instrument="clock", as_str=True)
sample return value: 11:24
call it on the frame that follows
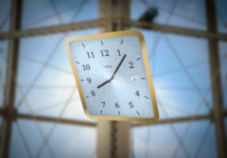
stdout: 8:07
